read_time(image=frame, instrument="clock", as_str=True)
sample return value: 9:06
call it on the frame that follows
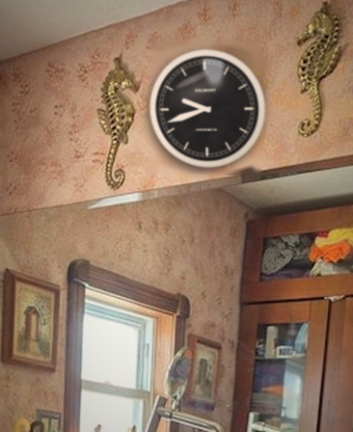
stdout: 9:42
